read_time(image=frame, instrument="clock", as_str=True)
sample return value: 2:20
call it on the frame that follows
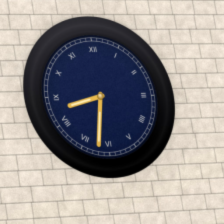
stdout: 8:32
